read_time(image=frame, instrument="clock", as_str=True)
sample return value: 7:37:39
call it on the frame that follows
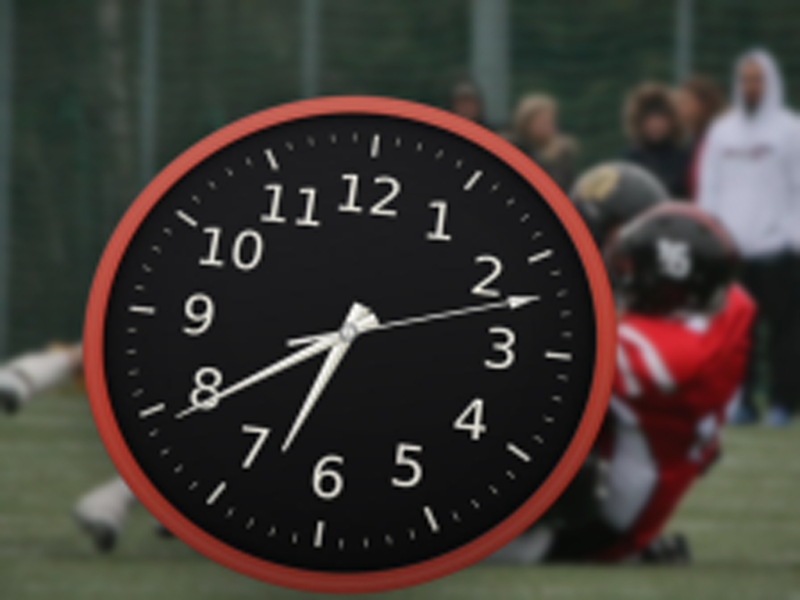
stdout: 6:39:12
